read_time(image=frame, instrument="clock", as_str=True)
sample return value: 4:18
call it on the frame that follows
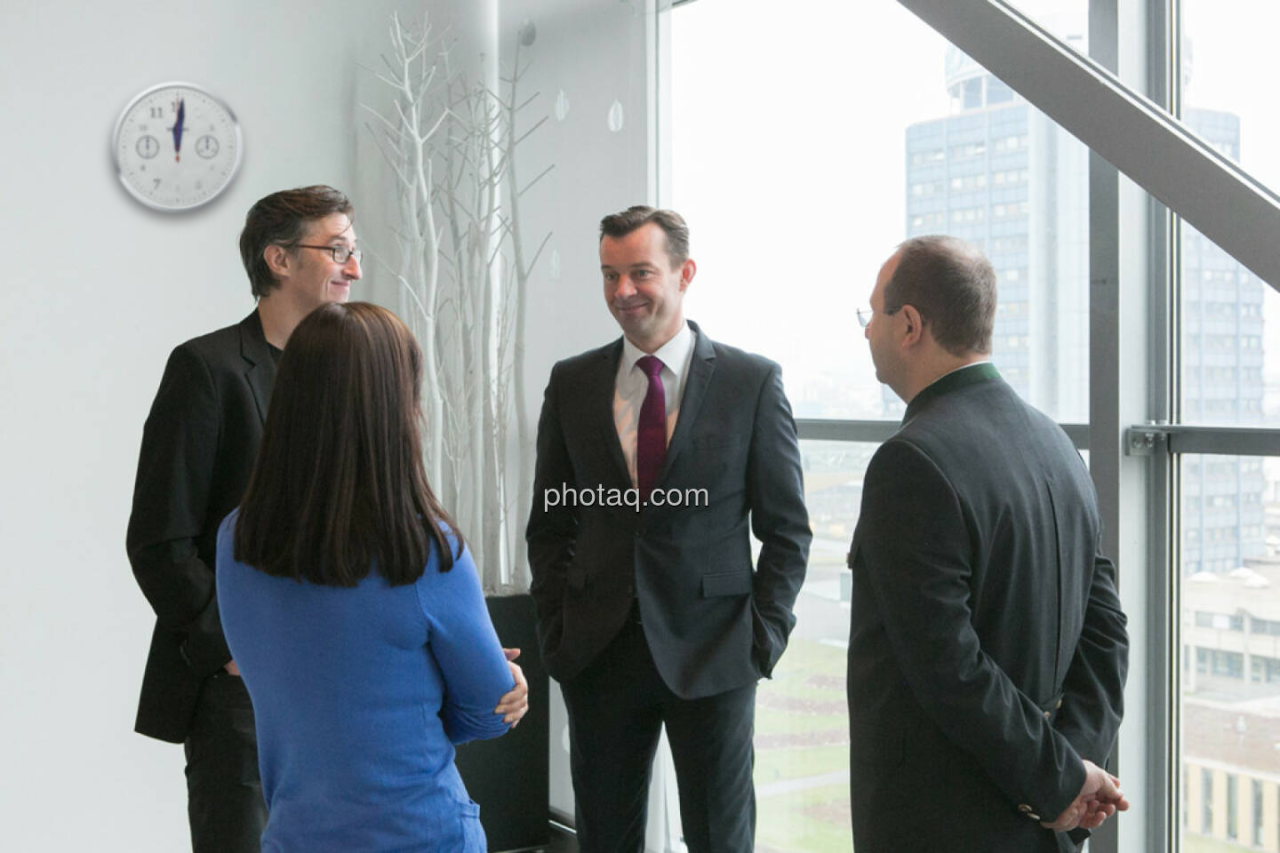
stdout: 12:01
